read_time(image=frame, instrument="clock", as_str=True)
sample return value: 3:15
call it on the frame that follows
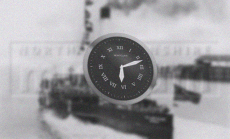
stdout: 6:12
